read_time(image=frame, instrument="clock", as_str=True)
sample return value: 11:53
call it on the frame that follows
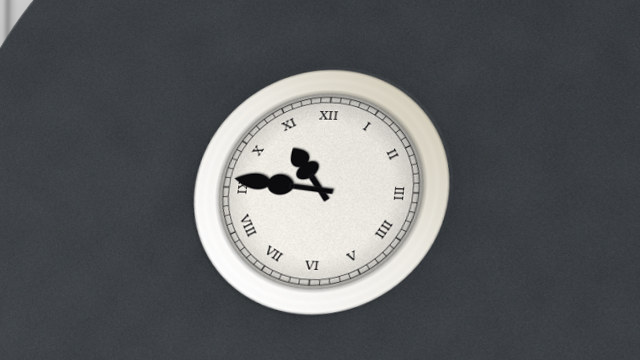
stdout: 10:46
